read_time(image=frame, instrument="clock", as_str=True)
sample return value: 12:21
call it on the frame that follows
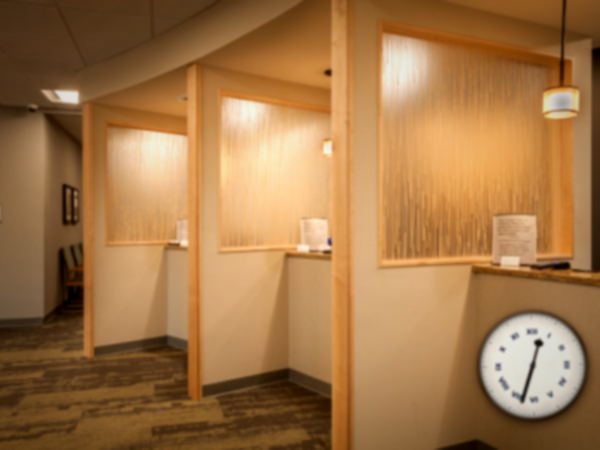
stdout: 12:33
